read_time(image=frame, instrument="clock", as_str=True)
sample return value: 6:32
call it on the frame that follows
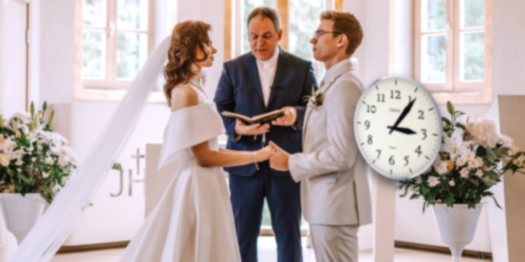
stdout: 3:06
